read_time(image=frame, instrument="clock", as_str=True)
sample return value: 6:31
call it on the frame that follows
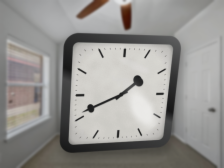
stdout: 1:41
